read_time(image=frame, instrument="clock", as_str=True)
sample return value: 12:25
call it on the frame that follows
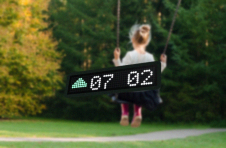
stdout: 7:02
